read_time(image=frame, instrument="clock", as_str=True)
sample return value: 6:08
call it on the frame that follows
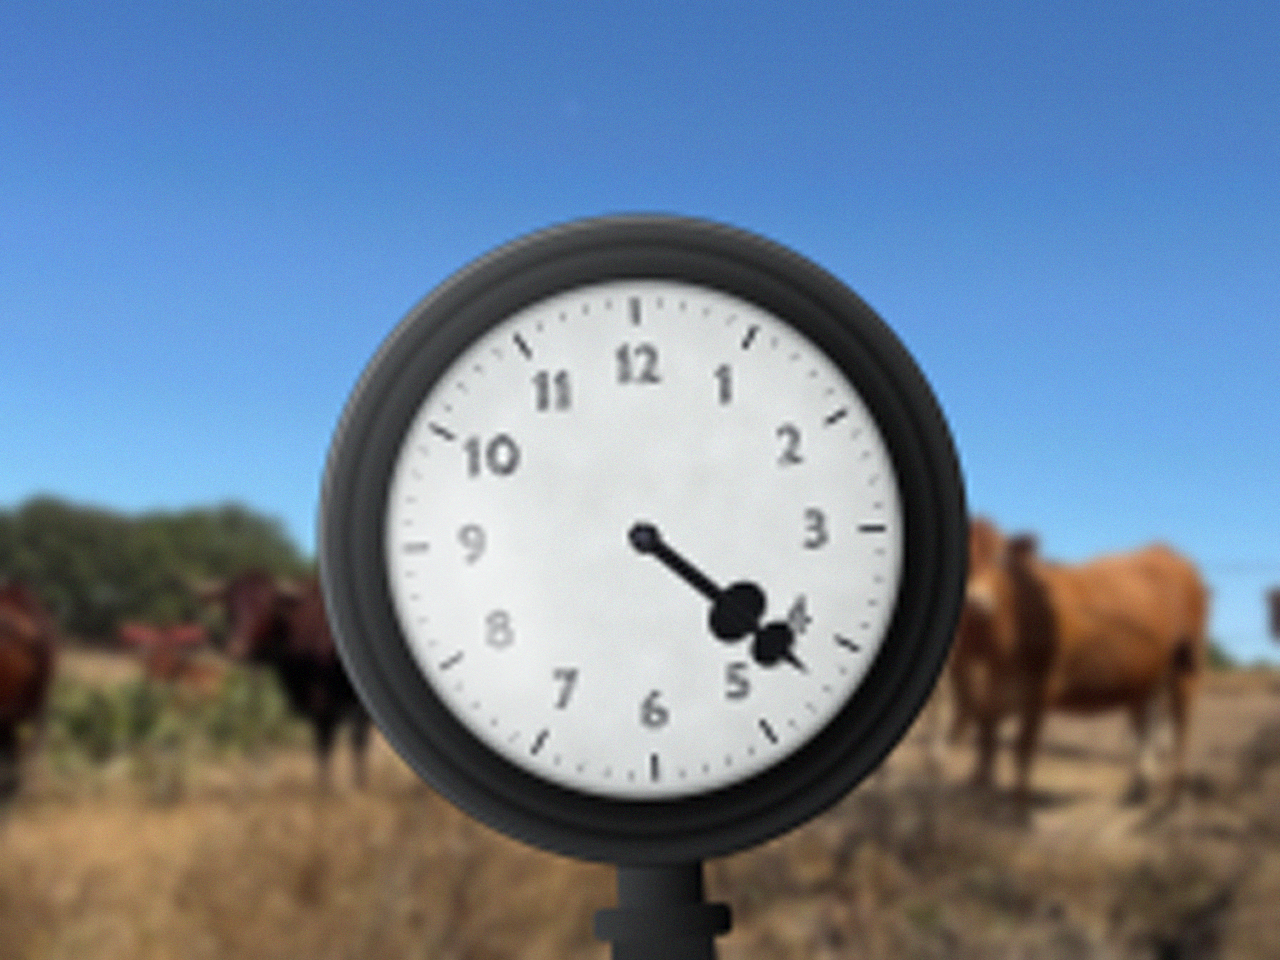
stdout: 4:22
